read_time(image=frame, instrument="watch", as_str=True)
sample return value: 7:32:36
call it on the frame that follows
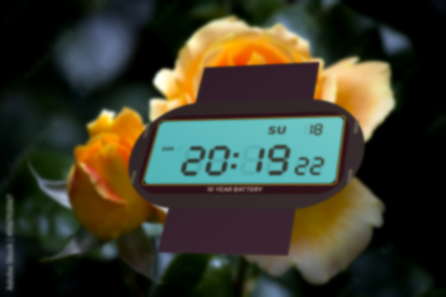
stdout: 20:19:22
